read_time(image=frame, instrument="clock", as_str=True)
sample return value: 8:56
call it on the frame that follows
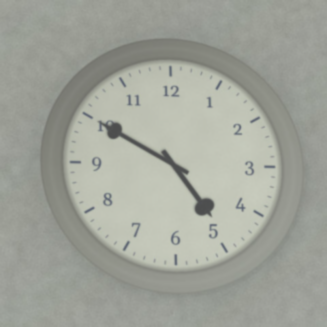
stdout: 4:50
